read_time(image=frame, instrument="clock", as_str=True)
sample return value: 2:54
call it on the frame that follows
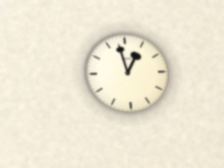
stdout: 12:58
